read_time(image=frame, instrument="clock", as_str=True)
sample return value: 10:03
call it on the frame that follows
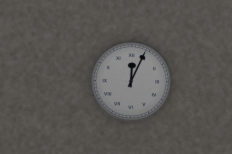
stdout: 12:04
